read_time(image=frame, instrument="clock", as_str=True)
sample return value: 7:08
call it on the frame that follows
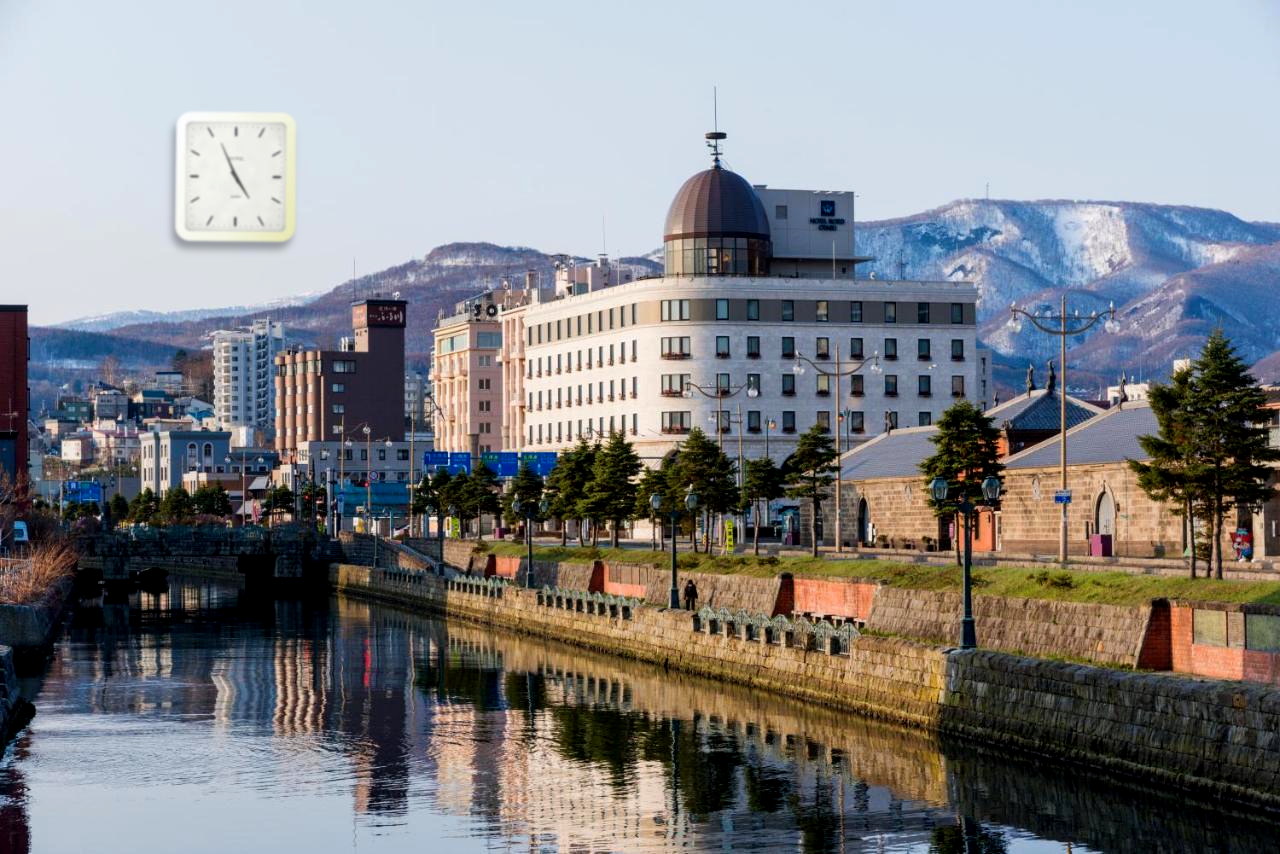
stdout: 4:56
